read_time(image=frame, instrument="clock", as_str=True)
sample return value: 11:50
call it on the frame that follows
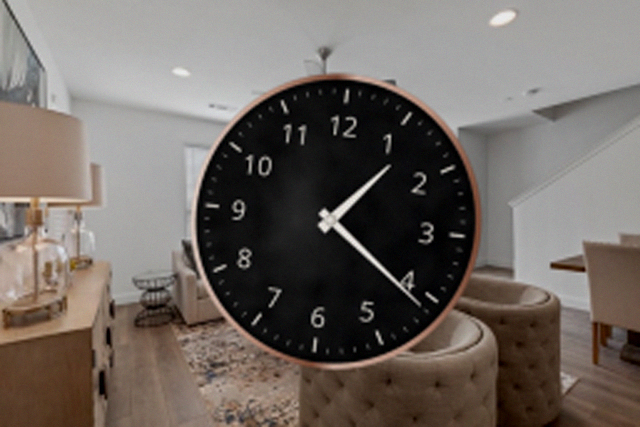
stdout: 1:21
